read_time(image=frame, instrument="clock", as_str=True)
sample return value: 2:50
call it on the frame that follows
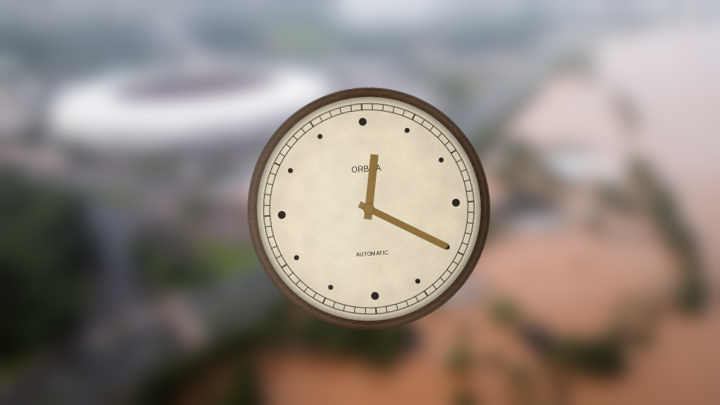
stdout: 12:20
